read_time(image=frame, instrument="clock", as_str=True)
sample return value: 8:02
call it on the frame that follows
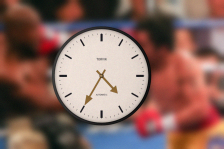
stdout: 4:35
